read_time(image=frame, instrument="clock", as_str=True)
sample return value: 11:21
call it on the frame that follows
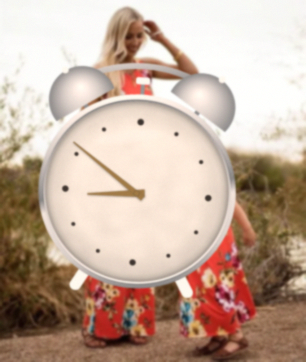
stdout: 8:51
